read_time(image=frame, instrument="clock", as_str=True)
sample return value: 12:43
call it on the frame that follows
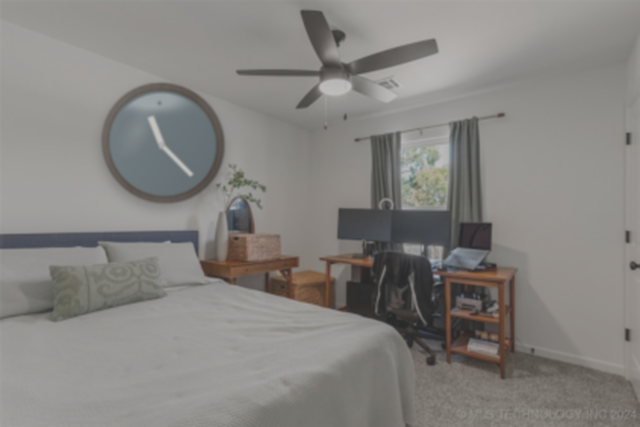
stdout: 11:23
